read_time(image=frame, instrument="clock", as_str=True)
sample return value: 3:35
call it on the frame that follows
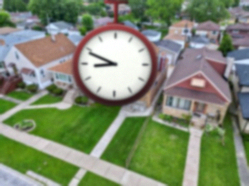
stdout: 8:49
